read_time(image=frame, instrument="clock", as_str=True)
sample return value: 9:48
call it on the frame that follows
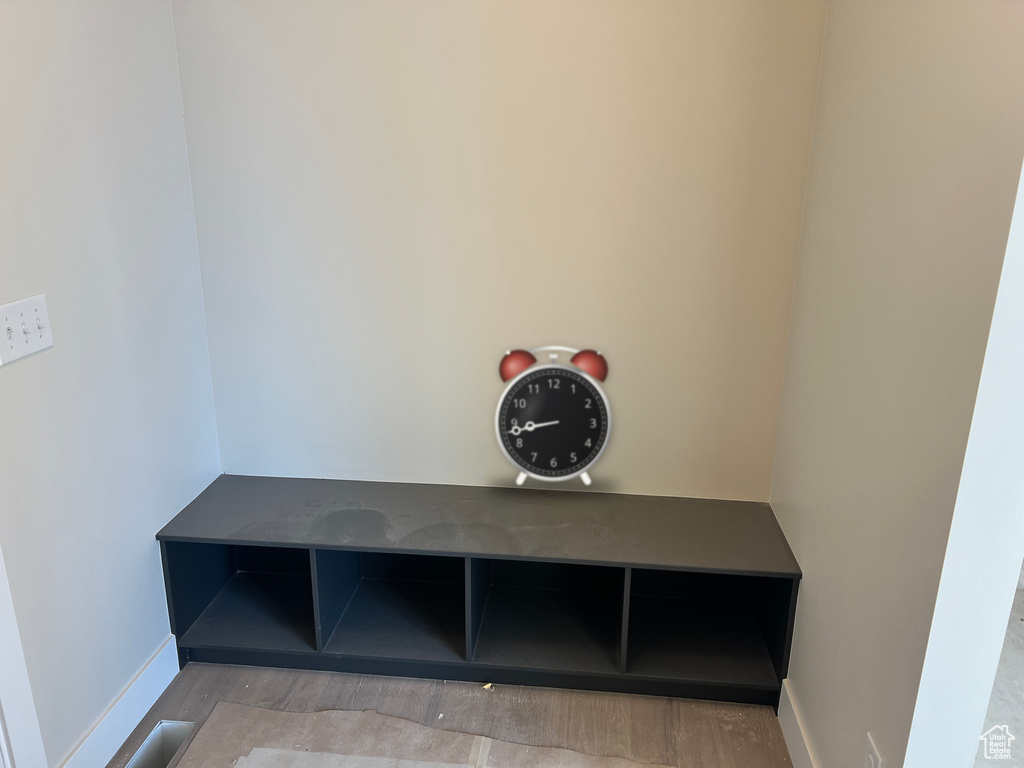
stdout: 8:43
